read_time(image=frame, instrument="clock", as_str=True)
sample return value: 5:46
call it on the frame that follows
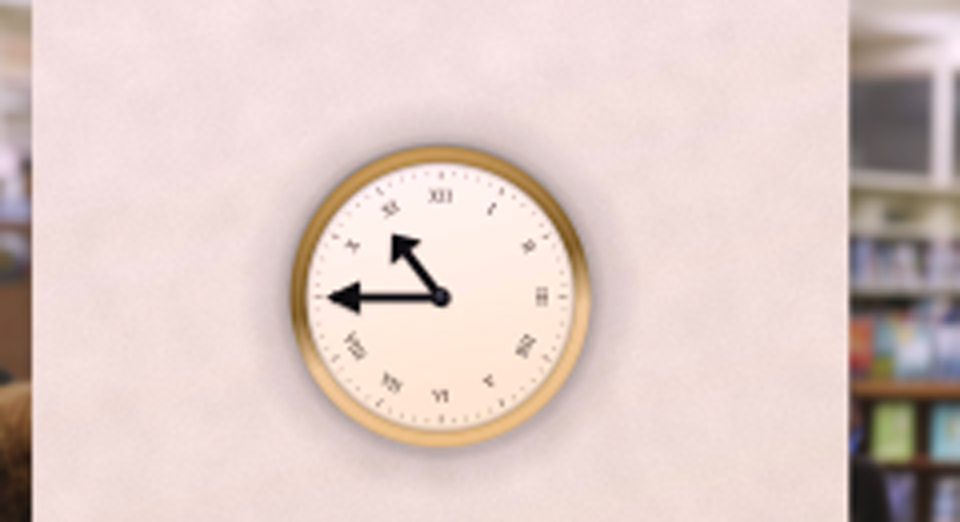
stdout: 10:45
